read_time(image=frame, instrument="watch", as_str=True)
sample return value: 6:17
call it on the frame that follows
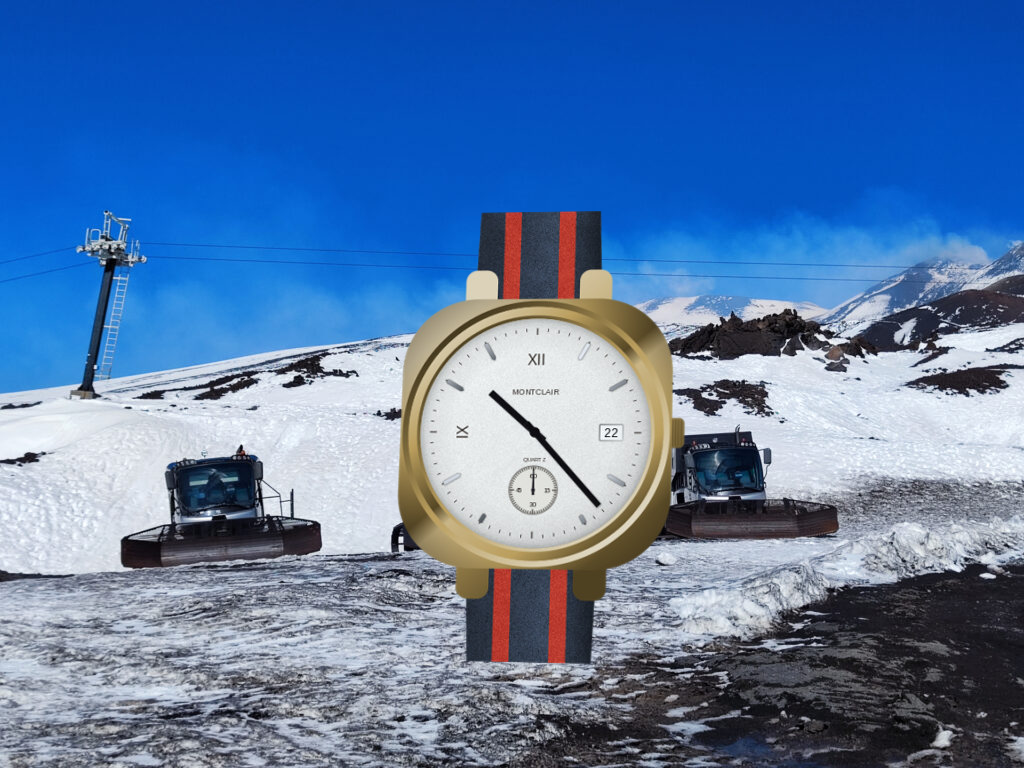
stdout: 10:23
